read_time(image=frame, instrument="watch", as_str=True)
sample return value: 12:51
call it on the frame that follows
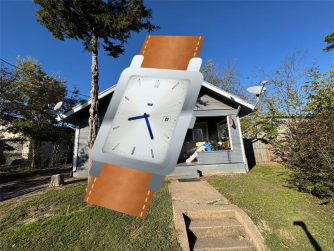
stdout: 8:24
